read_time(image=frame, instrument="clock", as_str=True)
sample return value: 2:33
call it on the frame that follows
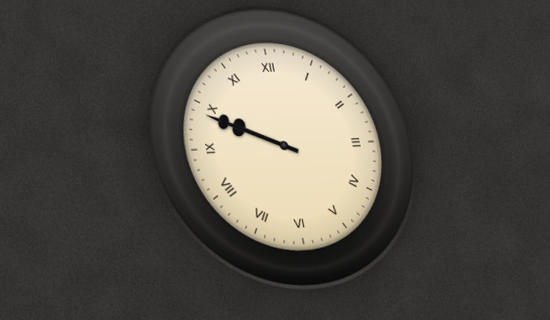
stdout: 9:49
